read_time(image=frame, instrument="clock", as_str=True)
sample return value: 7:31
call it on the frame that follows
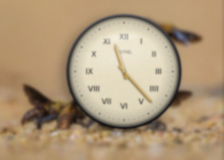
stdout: 11:23
